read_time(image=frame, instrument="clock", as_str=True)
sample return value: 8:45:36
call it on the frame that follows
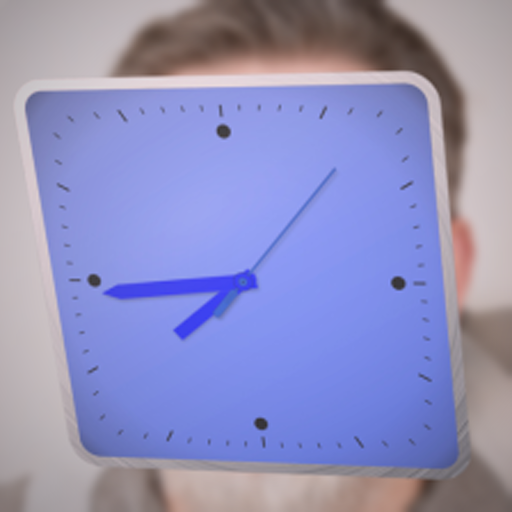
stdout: 7:44:07
